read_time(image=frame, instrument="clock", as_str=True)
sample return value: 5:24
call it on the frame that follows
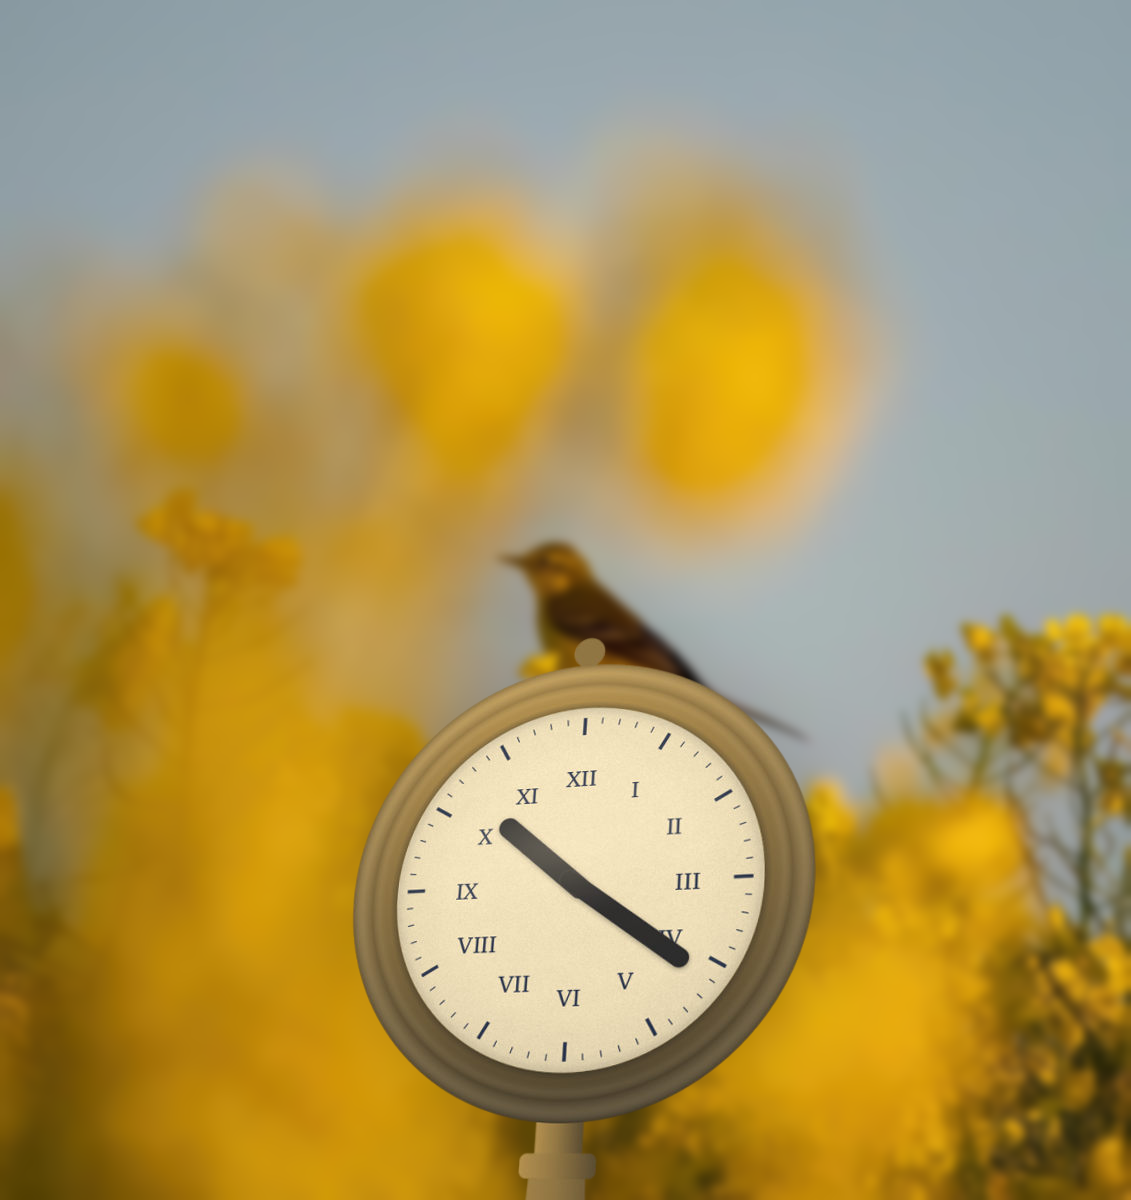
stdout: 10:21
